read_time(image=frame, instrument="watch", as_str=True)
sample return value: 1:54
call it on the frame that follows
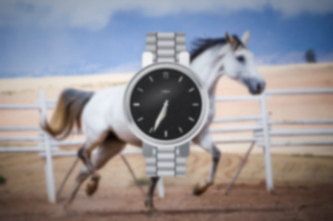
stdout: 6:34
